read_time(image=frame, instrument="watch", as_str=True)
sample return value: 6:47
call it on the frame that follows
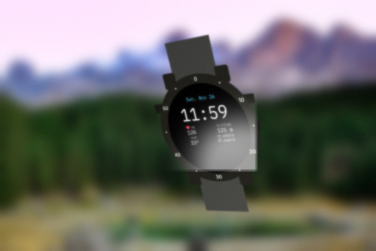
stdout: 11:59
